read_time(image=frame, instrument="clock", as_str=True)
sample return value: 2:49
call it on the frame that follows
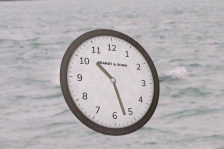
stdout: 10:27
